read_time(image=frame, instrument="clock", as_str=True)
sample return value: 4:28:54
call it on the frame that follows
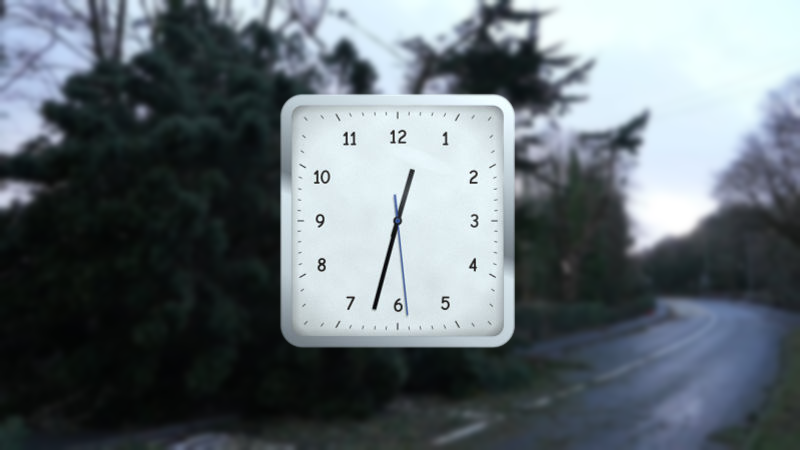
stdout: 12:32:29
